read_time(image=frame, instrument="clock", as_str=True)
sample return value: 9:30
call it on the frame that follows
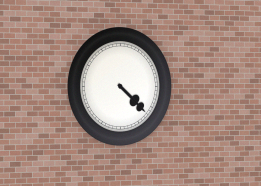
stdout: 4:22
